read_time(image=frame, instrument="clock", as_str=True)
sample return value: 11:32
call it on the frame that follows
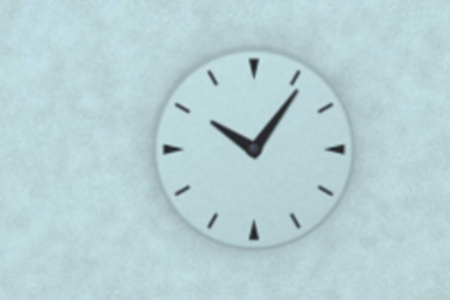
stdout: 10:06
